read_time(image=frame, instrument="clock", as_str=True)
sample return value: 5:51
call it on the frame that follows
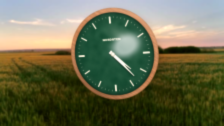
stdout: 4:23
